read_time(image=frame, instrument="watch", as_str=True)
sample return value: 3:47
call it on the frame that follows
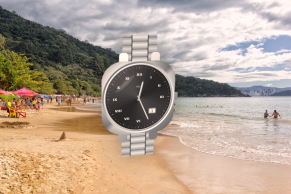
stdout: 12:26
